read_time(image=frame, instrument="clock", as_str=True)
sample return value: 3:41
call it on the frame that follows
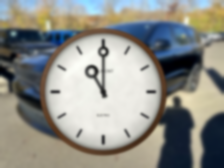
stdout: 11:00
